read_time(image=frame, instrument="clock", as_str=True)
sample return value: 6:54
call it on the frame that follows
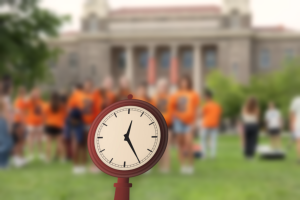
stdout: 12:25
